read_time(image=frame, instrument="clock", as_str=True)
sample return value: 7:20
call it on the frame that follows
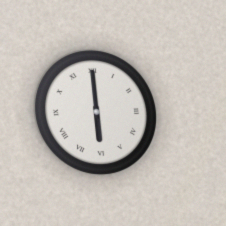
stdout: 6:00
